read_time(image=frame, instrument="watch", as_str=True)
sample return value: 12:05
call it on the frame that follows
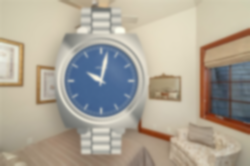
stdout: 10:02
